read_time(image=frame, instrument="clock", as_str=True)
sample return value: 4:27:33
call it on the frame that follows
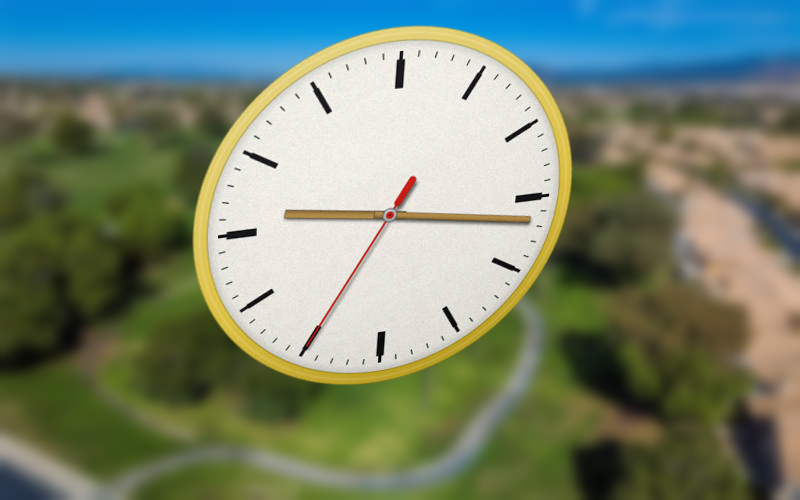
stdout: 9:16:35
